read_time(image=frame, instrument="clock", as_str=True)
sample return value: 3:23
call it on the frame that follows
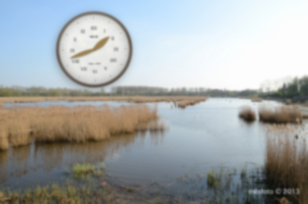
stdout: 1:42
